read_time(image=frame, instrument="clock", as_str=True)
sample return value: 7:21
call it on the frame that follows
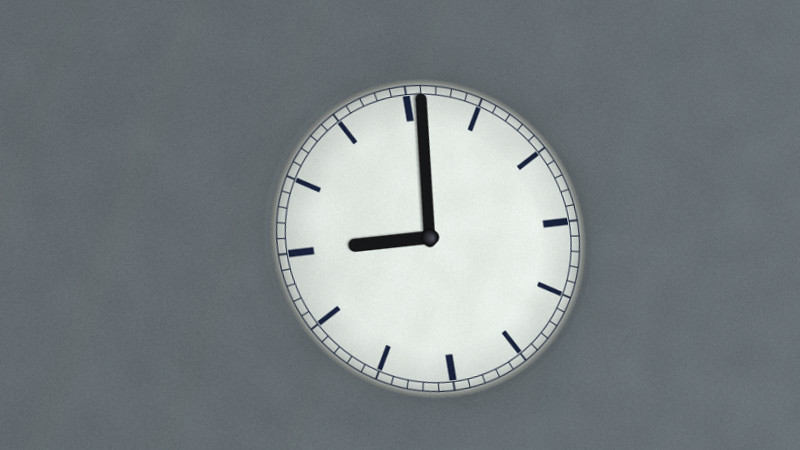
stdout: 9:01
